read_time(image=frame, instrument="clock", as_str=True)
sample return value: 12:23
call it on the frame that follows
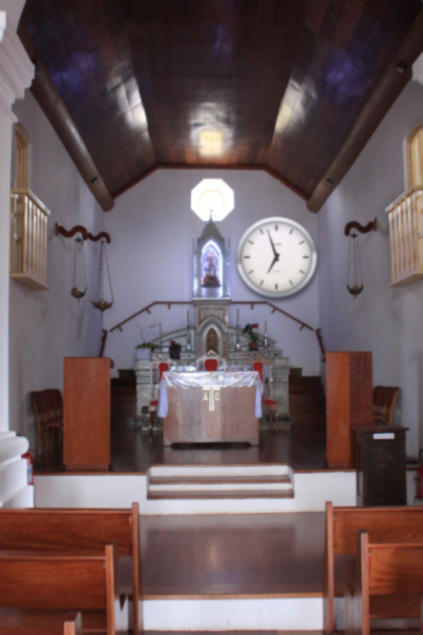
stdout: 6:57
